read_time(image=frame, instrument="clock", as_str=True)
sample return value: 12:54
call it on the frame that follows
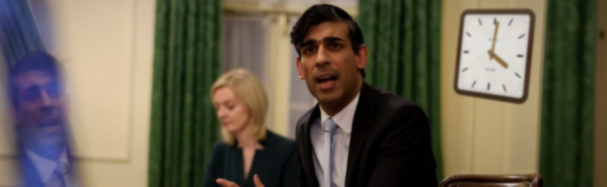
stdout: 4:01
